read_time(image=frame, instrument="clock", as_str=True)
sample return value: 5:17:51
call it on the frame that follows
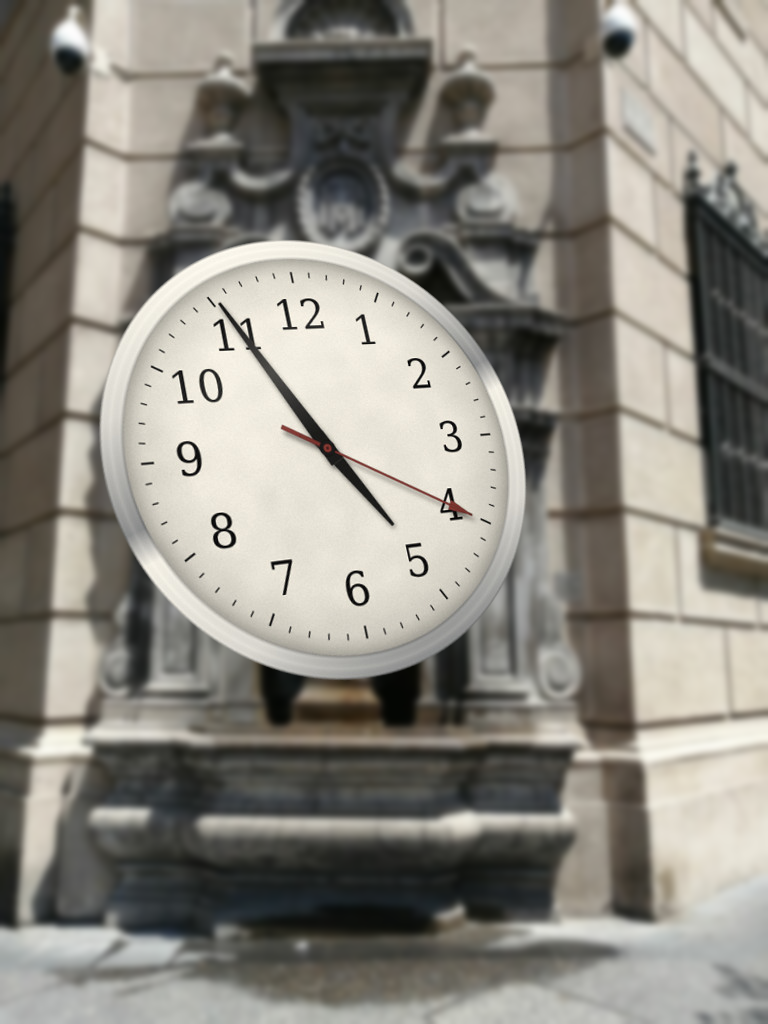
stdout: 4:55:20
